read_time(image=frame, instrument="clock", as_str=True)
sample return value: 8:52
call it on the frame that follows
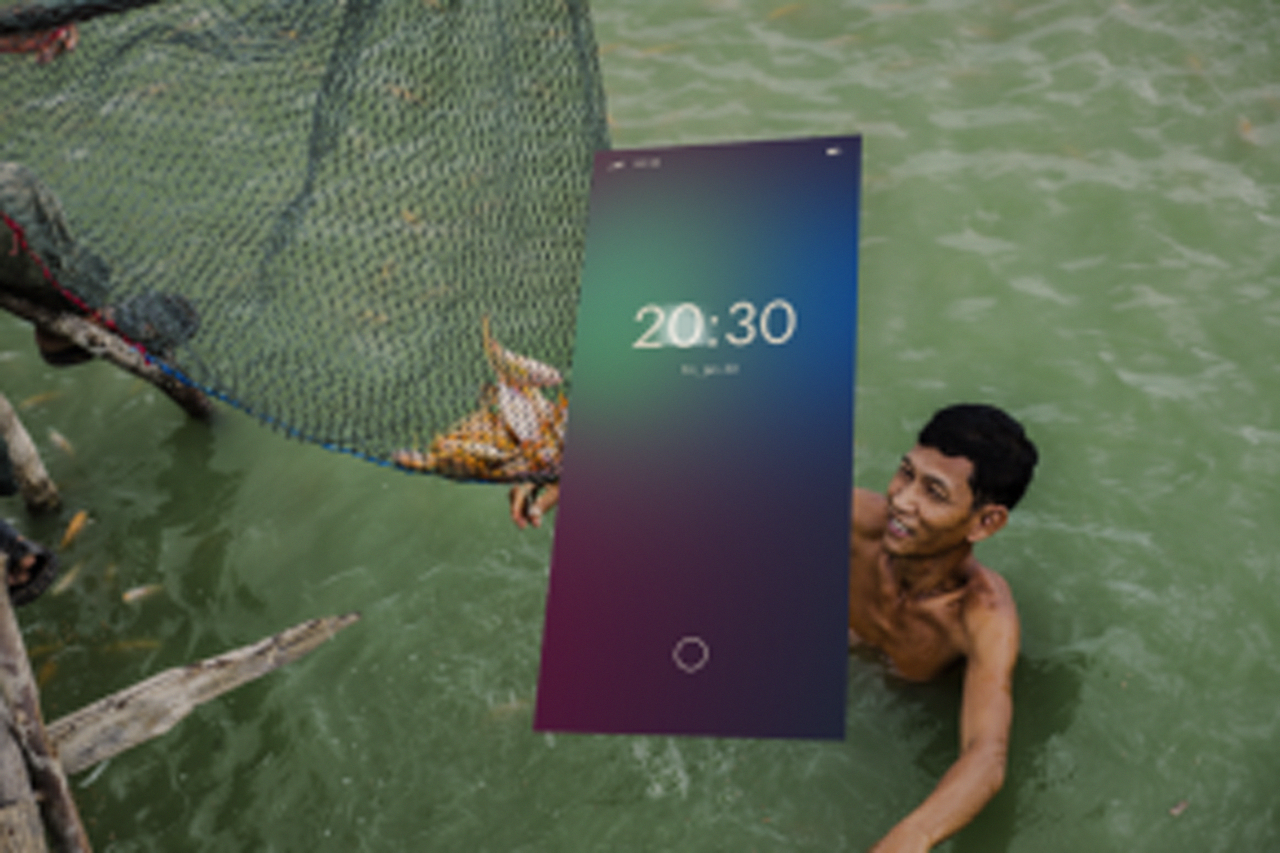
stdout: 20:30
